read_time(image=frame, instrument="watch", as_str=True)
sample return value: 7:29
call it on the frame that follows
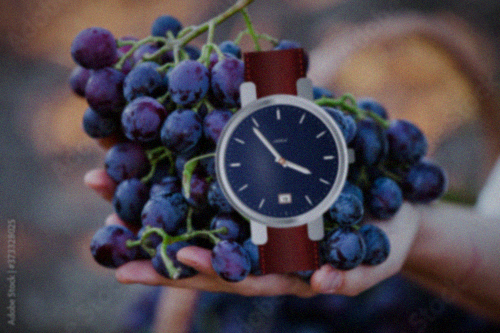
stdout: 3:54
